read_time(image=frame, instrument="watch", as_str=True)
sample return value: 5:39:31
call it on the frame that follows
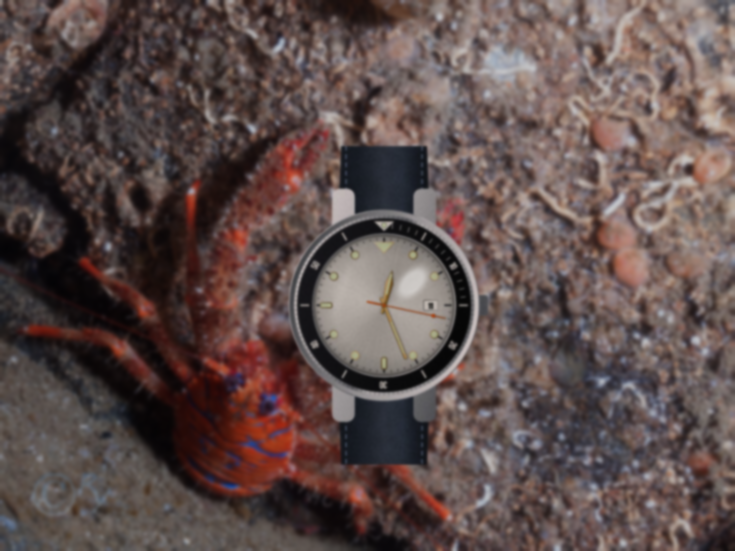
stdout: 12:26:17
